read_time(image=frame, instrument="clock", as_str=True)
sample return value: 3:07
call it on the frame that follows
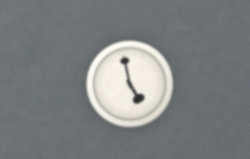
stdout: 4:58
